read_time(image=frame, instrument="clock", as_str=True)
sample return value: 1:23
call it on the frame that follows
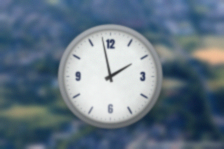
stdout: 1:58
